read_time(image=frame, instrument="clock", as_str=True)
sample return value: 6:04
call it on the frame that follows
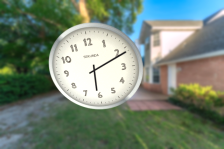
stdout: 6:11
